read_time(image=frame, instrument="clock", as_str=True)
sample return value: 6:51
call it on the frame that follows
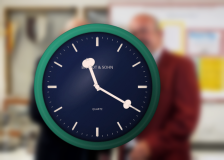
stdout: 11:20
